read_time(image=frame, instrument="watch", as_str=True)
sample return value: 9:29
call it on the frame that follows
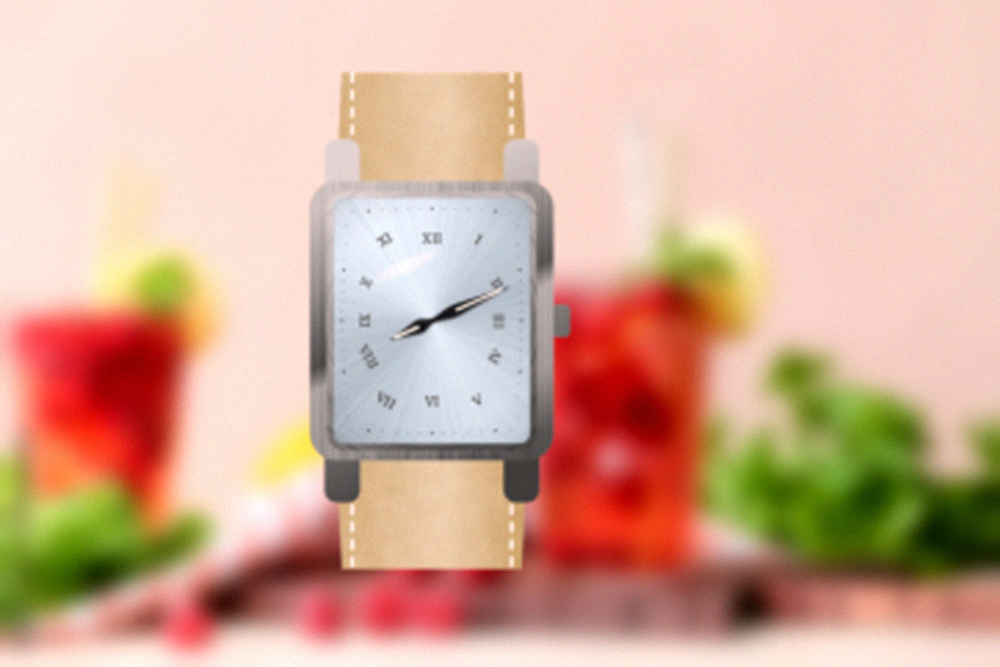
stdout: 8:11
